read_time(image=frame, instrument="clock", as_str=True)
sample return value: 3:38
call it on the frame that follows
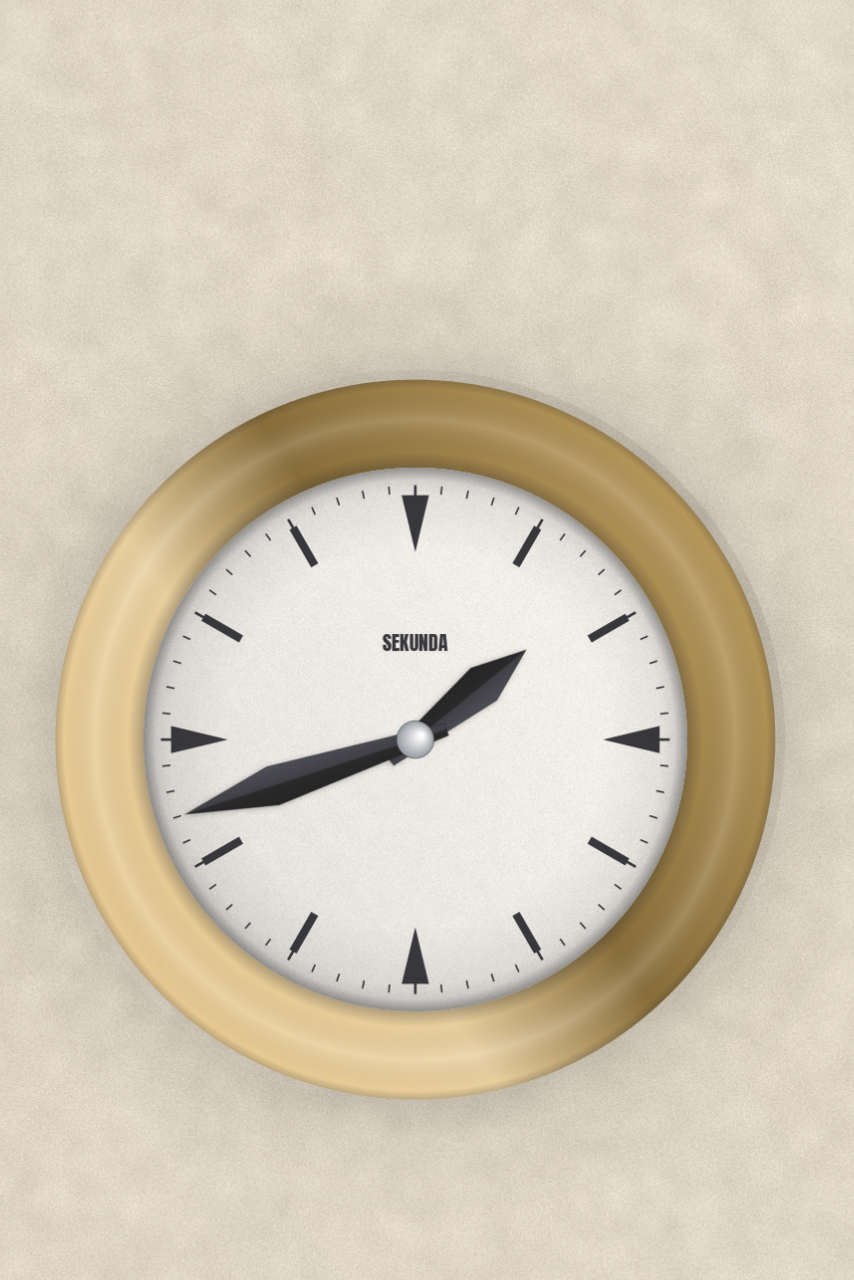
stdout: 1:42
